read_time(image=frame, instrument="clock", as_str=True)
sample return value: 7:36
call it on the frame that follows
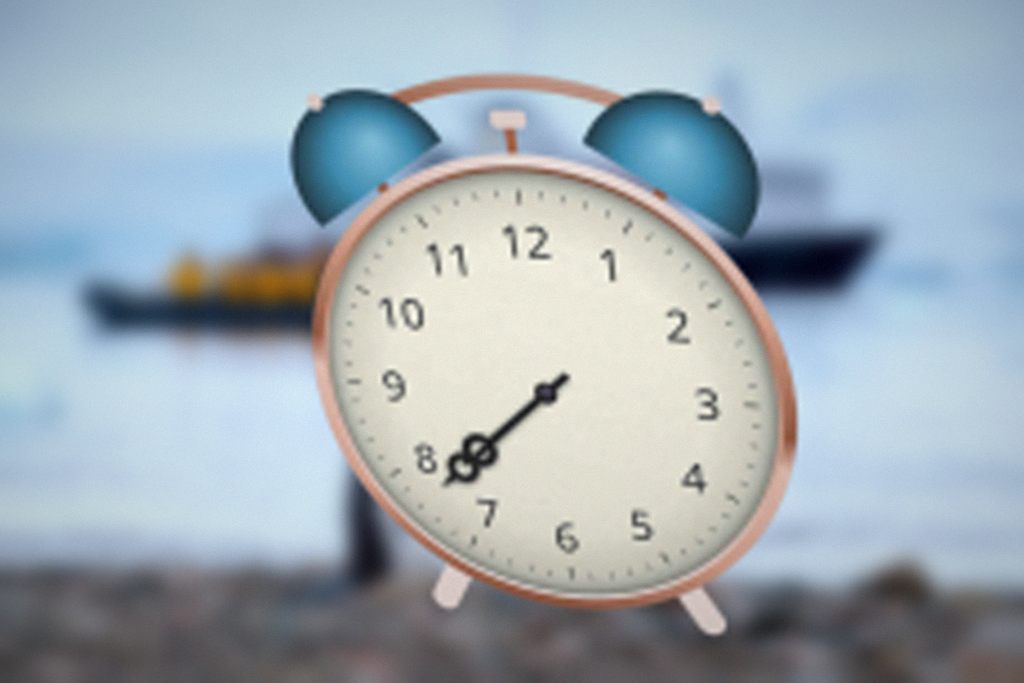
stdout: 7:38
